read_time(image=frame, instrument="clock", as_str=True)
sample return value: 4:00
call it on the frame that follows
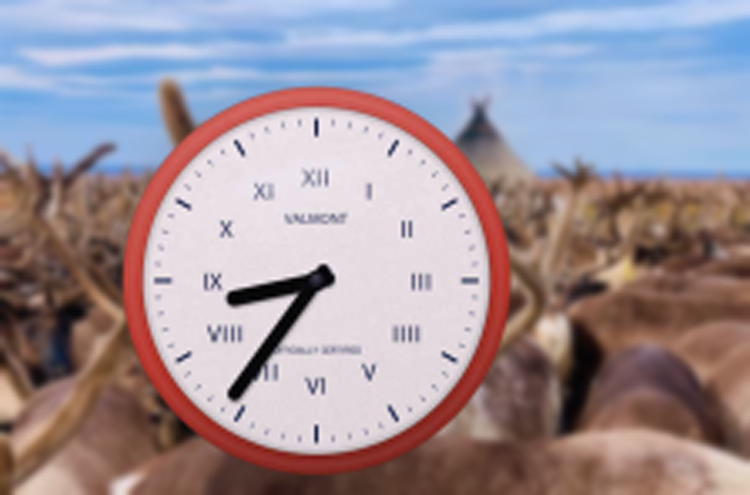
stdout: 8:36
